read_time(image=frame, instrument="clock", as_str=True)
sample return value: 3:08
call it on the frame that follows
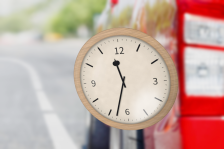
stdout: 11:33
